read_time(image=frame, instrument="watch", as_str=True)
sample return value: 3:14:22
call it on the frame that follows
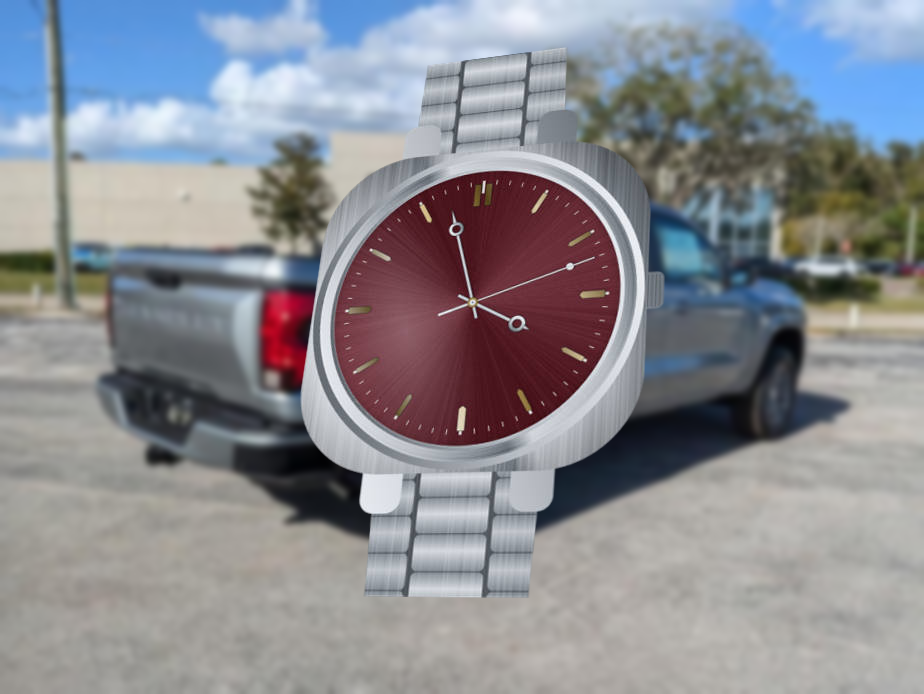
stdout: 3:57:12
